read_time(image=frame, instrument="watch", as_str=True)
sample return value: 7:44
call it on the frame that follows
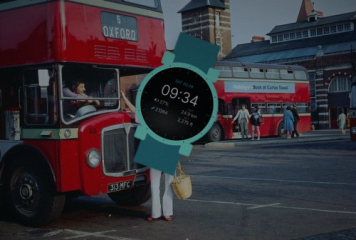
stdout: 9:34
